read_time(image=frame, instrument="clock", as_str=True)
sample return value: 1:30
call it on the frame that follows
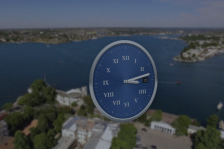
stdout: 3:13
